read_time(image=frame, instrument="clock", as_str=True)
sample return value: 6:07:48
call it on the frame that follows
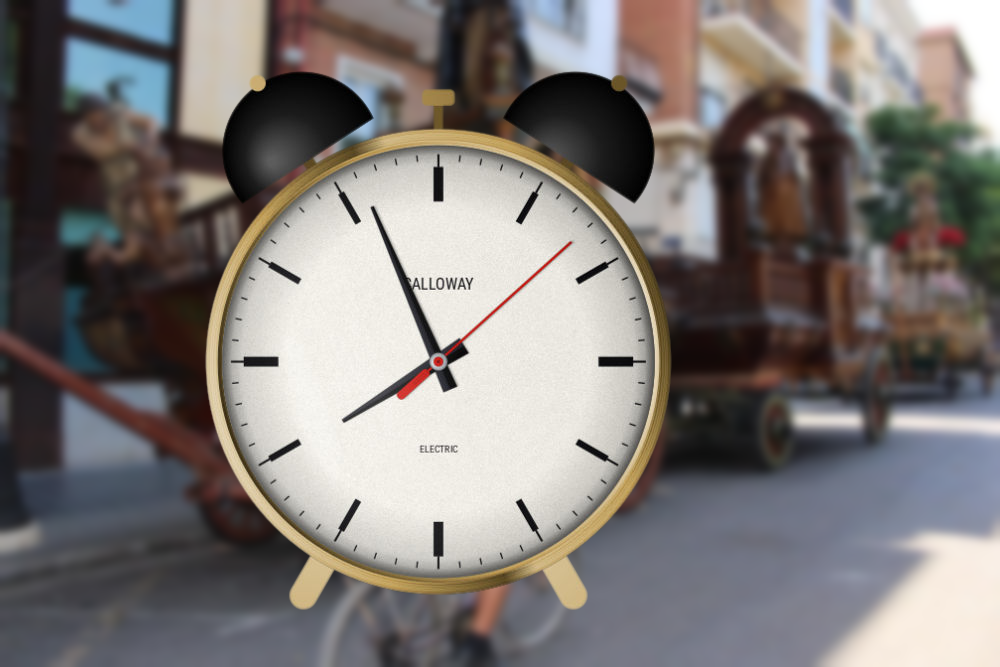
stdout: 7:56:08
